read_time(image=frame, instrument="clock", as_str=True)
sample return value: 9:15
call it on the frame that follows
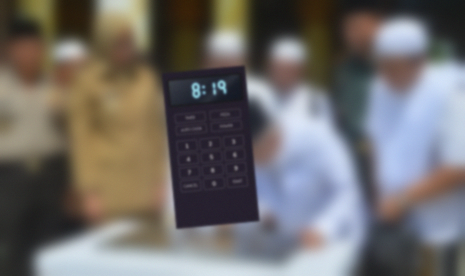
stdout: 8:19
